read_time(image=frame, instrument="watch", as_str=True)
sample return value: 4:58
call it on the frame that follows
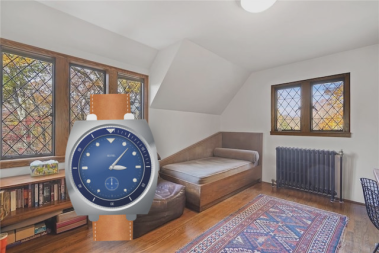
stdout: 3:07
